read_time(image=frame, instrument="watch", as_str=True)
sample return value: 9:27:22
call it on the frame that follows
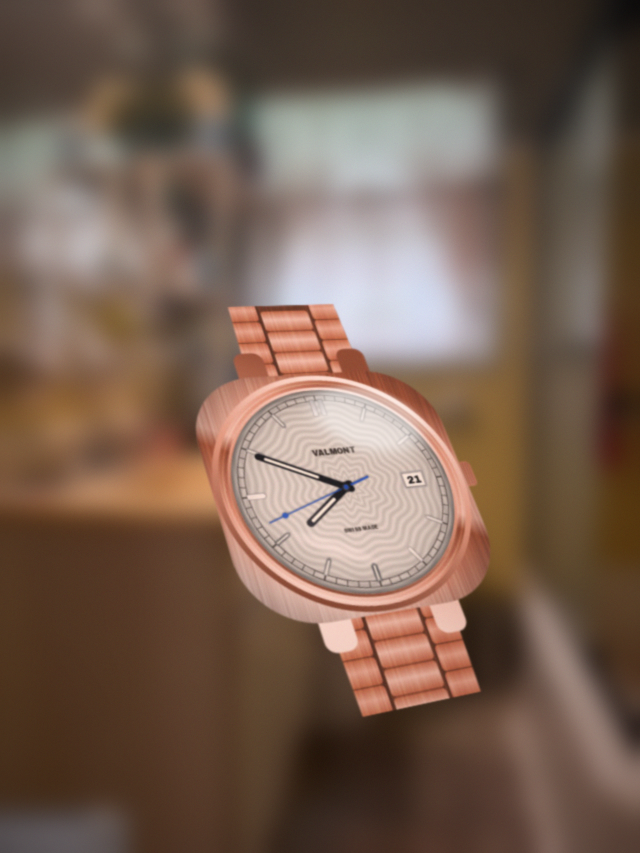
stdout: 7:49:42
